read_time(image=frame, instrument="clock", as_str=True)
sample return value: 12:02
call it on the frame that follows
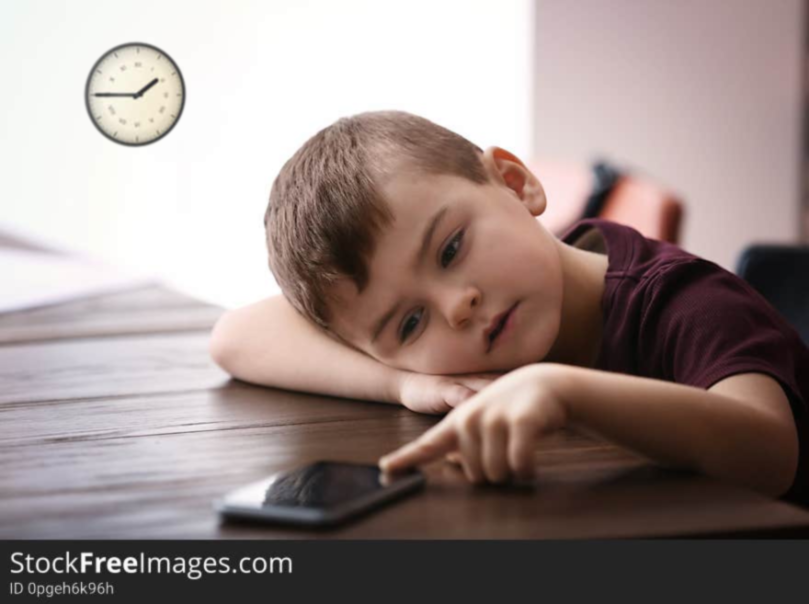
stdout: 1:45
